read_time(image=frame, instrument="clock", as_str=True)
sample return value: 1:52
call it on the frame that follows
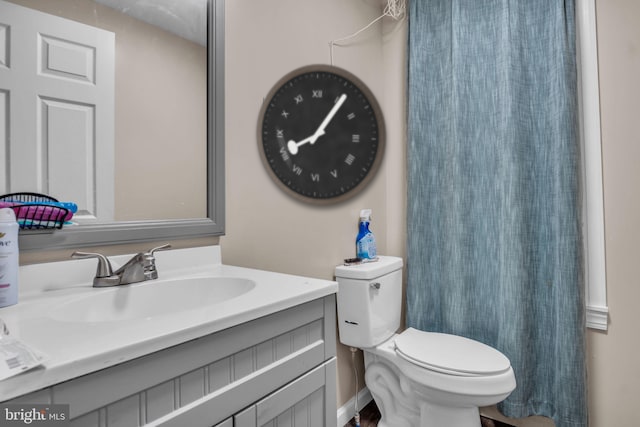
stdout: 8:06
